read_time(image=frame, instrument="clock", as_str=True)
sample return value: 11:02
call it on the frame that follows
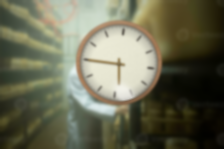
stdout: 5:45
